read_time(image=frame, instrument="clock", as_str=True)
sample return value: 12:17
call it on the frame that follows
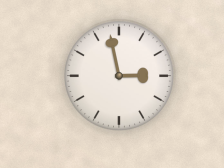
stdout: 2:58
